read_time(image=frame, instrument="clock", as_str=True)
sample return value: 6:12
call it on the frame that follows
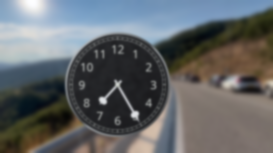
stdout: 7:25
